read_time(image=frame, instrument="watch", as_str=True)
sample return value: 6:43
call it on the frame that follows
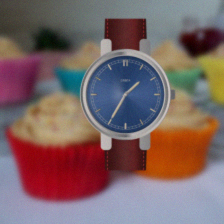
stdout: 1:35
